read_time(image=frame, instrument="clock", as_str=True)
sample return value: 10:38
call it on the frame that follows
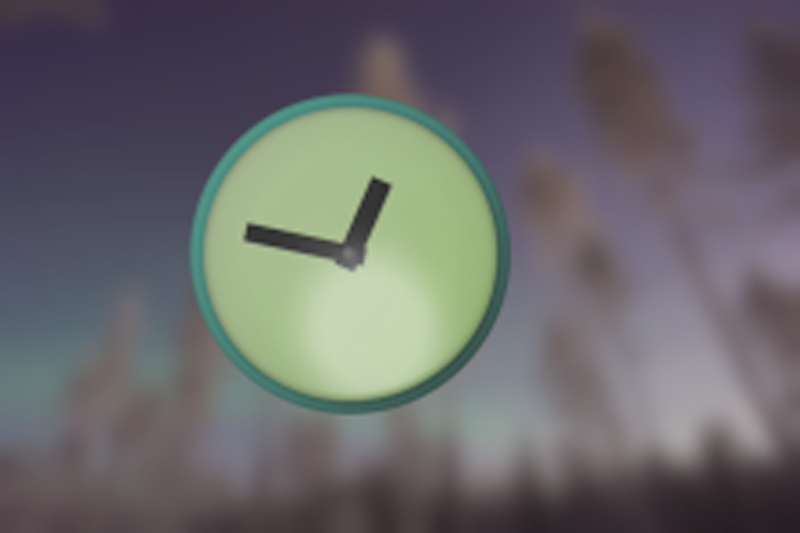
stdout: 12:47
